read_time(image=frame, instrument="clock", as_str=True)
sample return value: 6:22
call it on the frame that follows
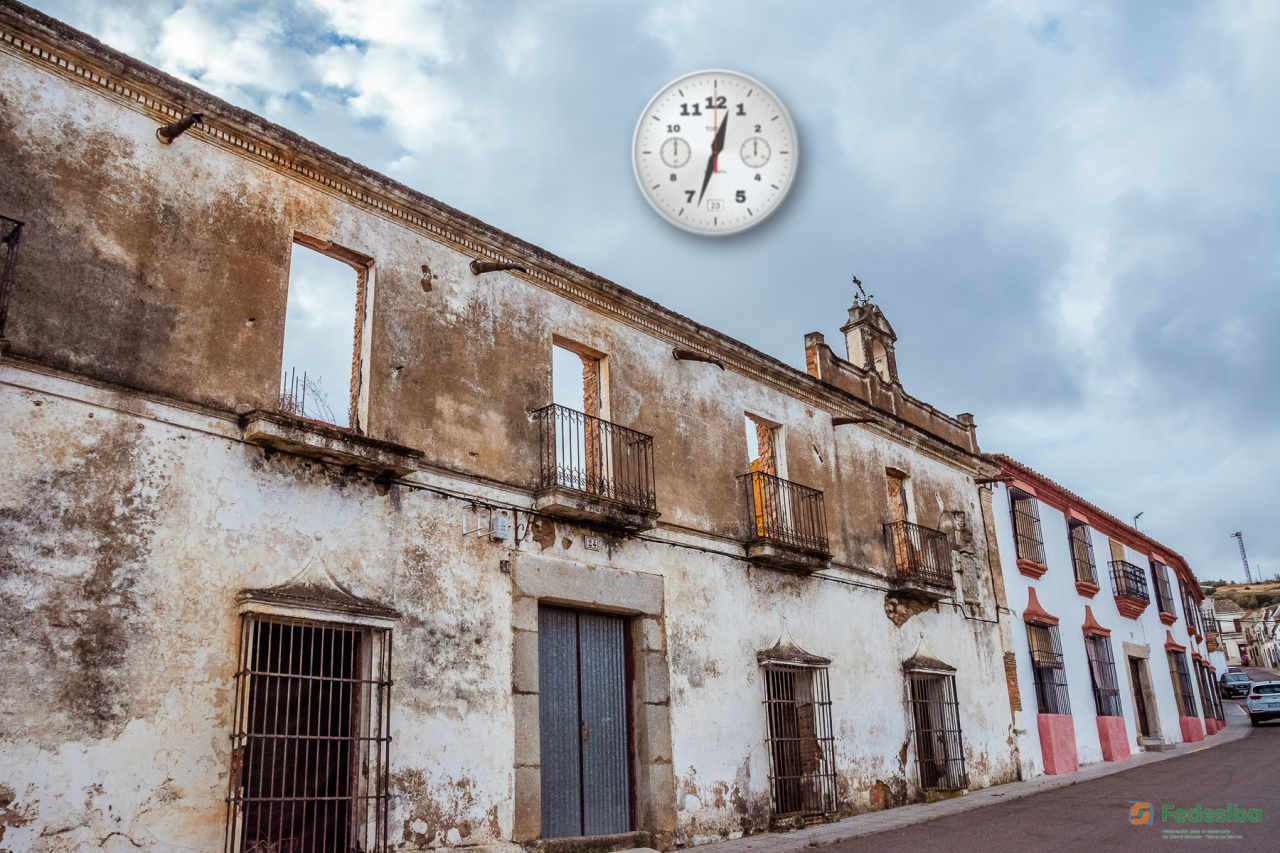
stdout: 12:33
